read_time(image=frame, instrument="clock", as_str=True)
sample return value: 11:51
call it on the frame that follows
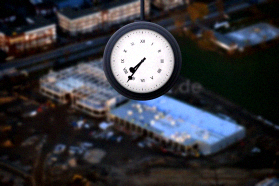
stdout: 7:36
